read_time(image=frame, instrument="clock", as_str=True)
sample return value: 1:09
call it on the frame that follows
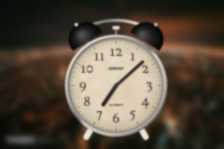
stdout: 7:08
